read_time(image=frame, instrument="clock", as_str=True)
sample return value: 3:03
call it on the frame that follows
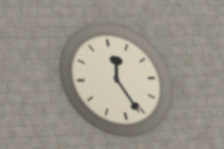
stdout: 12:26
